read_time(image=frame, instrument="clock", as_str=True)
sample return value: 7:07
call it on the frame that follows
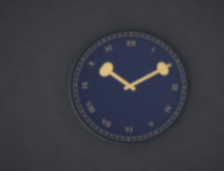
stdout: 10:10
